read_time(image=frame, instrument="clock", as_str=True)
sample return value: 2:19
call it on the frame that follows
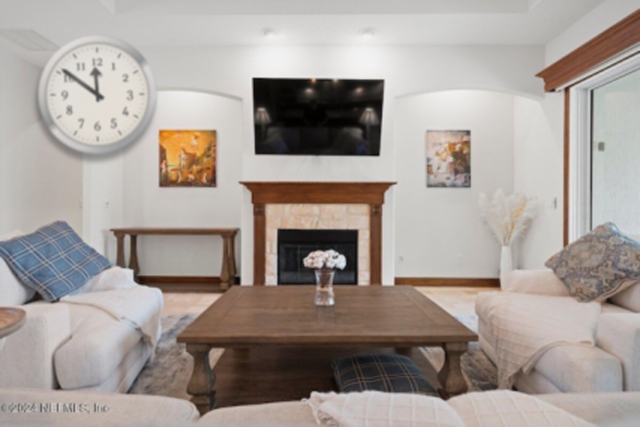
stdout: 11:51
